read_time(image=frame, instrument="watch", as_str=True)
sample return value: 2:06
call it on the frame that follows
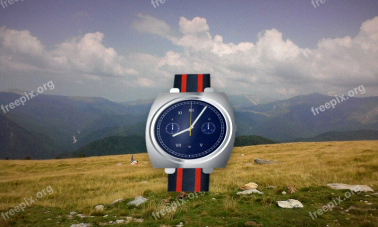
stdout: 8:05
